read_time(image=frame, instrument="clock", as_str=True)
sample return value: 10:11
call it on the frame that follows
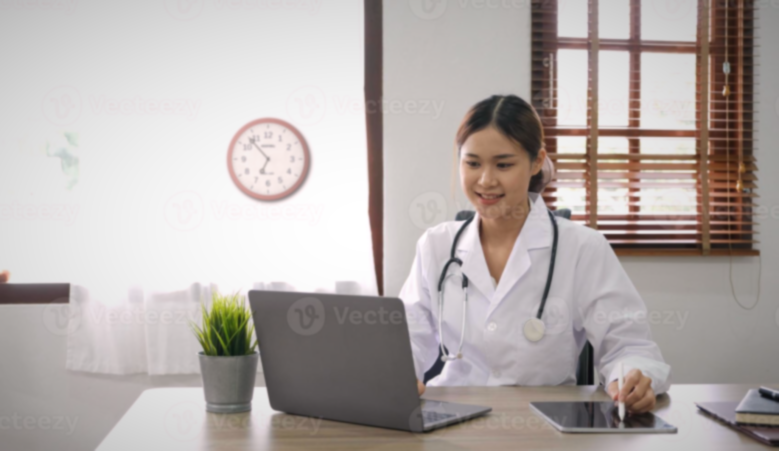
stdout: 6:53
